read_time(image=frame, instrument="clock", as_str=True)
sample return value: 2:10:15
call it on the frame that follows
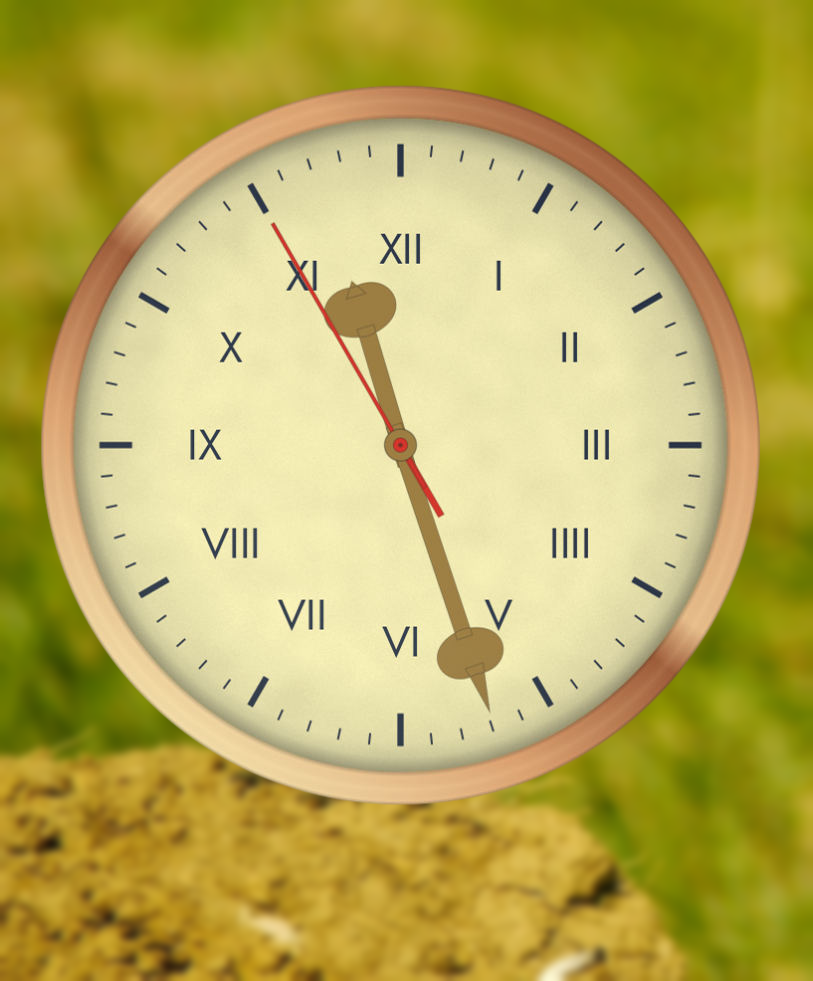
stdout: 11:26:55
